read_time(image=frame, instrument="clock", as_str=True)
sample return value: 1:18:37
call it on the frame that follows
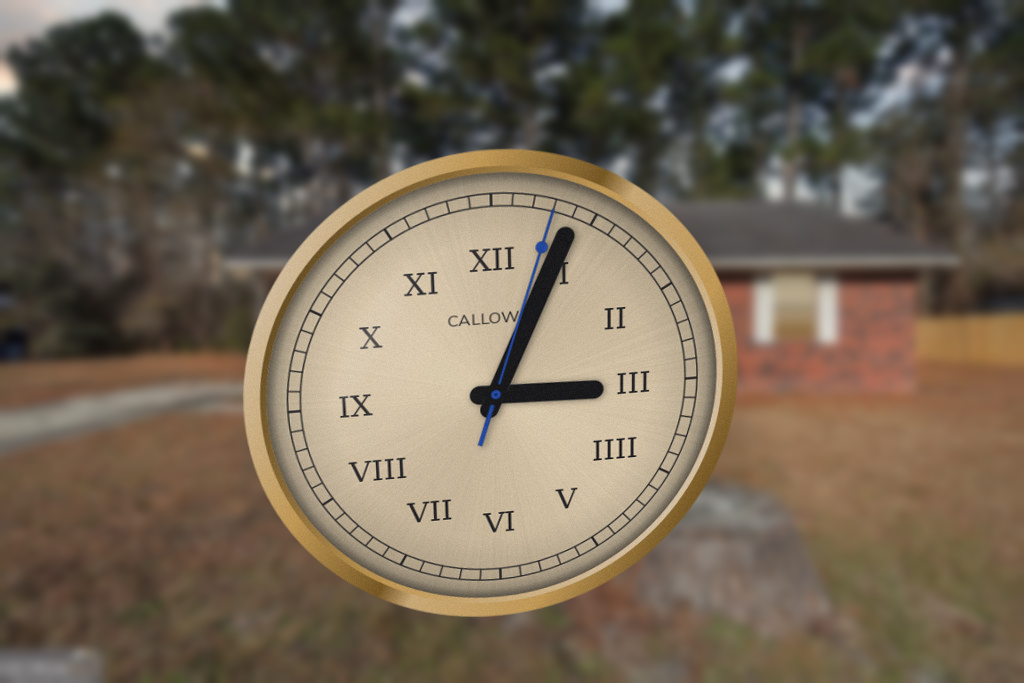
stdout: 3:04:03
